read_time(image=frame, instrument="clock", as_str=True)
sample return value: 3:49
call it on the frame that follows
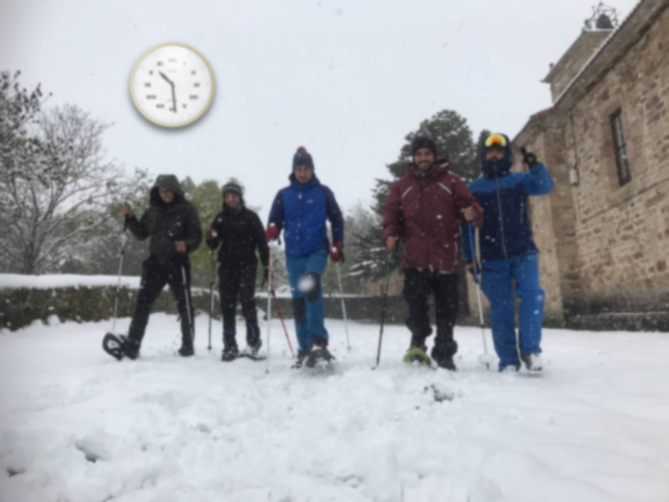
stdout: 10:29
